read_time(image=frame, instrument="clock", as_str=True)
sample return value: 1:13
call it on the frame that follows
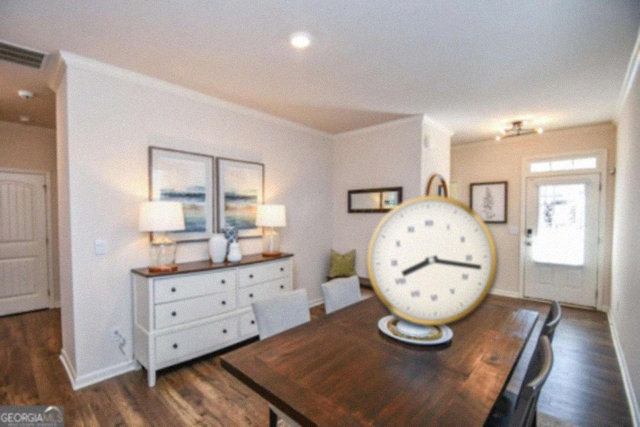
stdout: 8:17
